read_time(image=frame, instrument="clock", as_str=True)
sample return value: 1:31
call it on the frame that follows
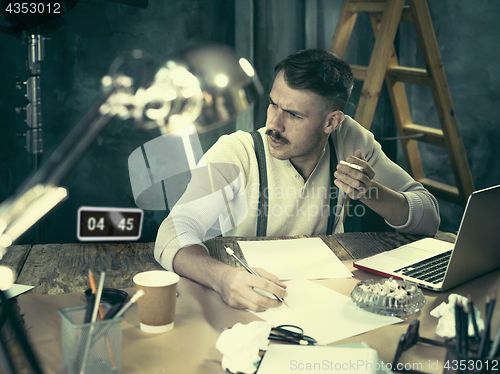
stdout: 4:45
